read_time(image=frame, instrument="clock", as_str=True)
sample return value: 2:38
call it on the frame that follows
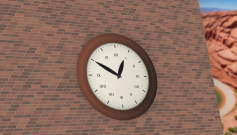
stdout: 12:50
